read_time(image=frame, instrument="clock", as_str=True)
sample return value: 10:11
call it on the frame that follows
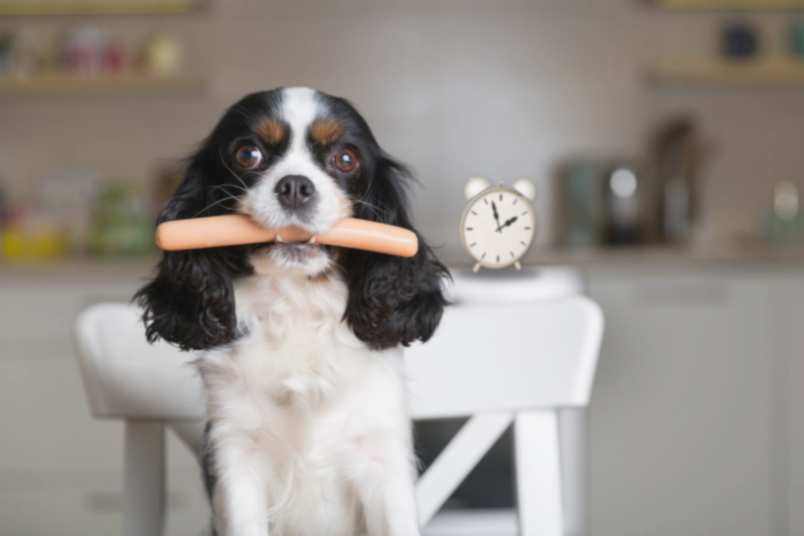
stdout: 1:57
